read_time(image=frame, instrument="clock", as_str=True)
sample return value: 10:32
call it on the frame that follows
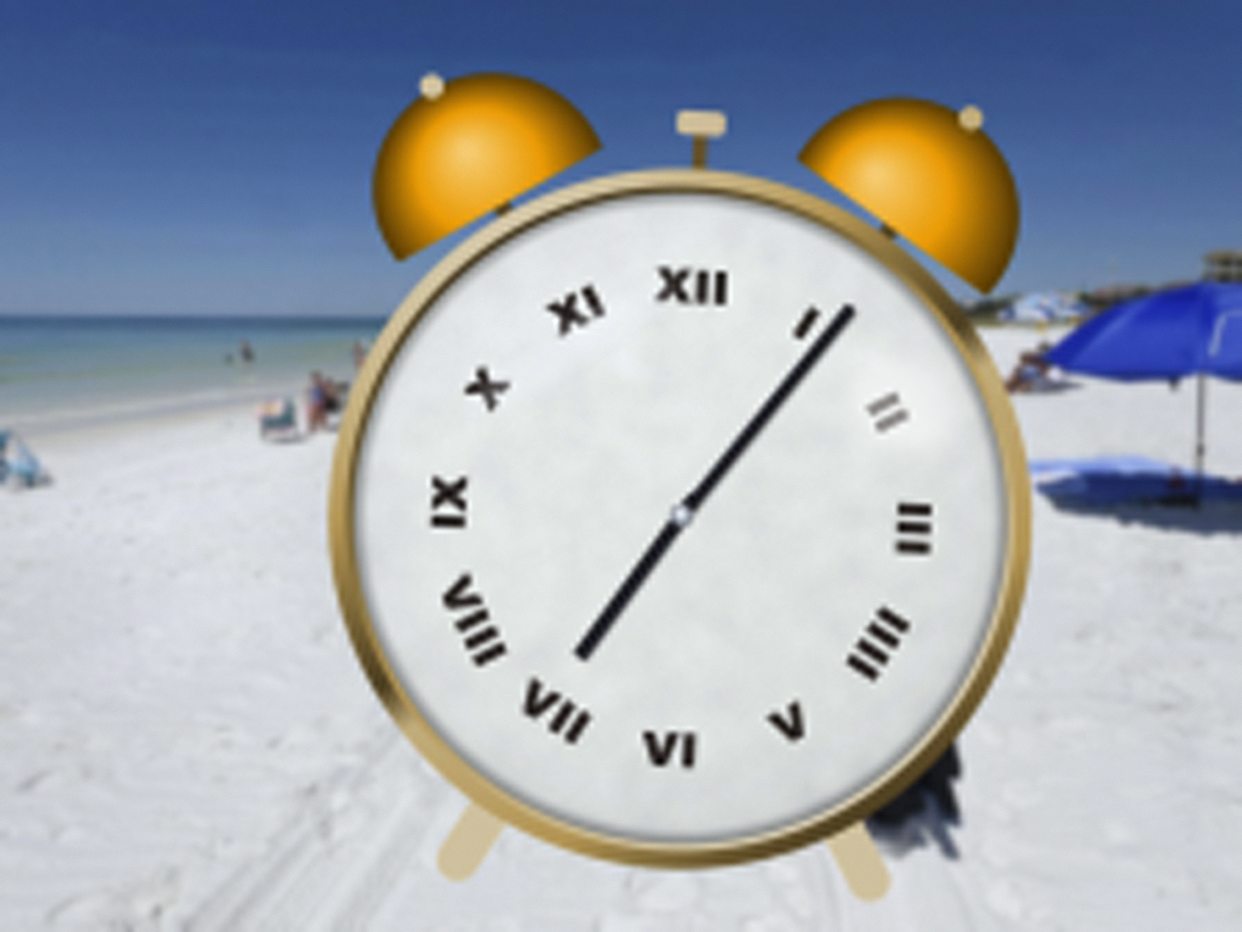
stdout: 7:06
